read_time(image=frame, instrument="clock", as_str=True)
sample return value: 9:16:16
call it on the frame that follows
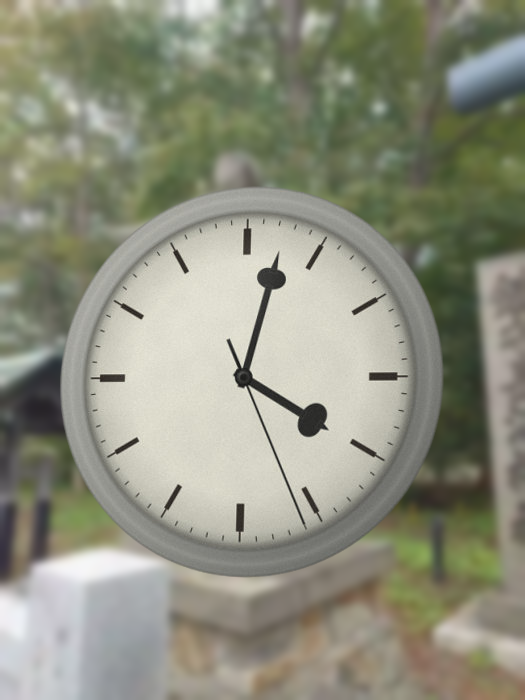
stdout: 4:02:26
